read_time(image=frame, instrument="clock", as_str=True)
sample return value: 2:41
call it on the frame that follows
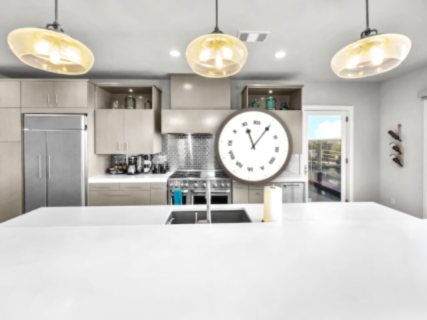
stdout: 11:05
